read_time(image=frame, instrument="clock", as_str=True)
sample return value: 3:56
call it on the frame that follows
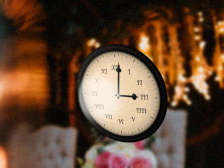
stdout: 3:01
